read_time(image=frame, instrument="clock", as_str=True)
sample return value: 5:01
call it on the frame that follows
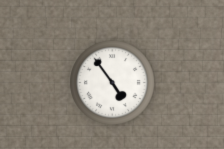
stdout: 4:54
